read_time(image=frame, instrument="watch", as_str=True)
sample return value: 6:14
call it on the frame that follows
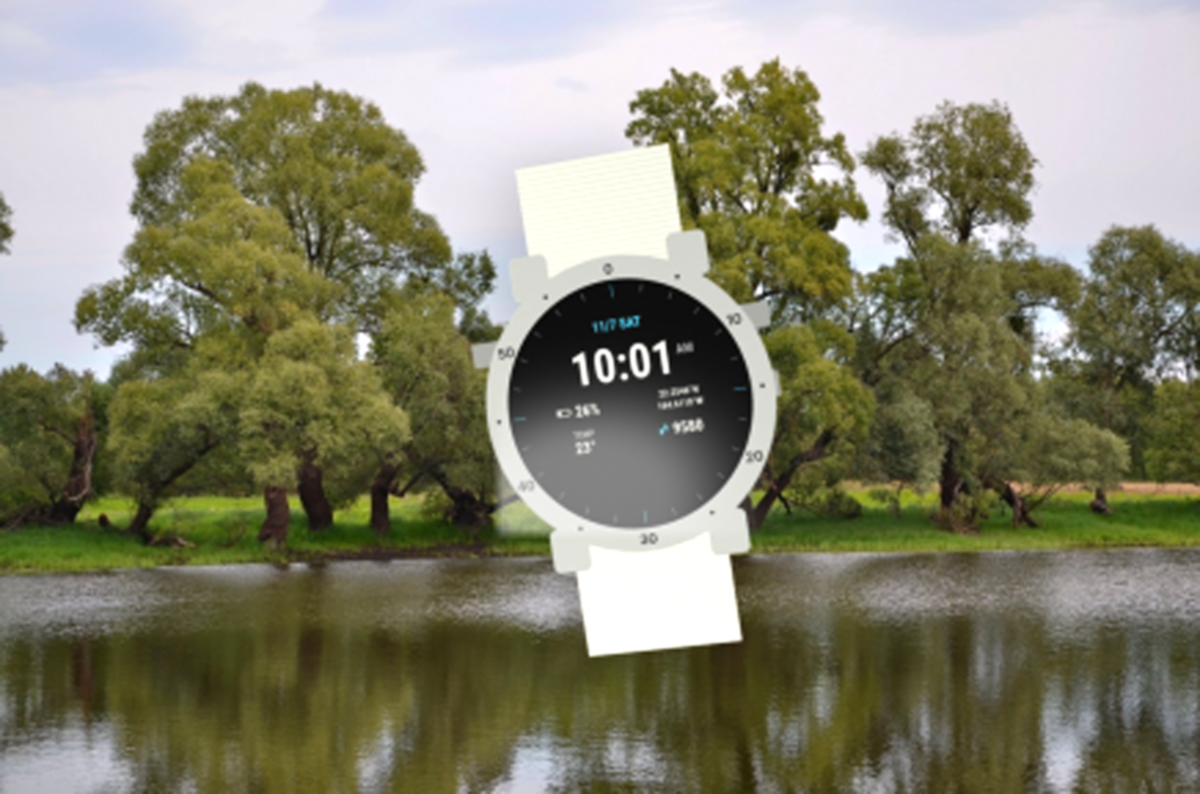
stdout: 10:01
